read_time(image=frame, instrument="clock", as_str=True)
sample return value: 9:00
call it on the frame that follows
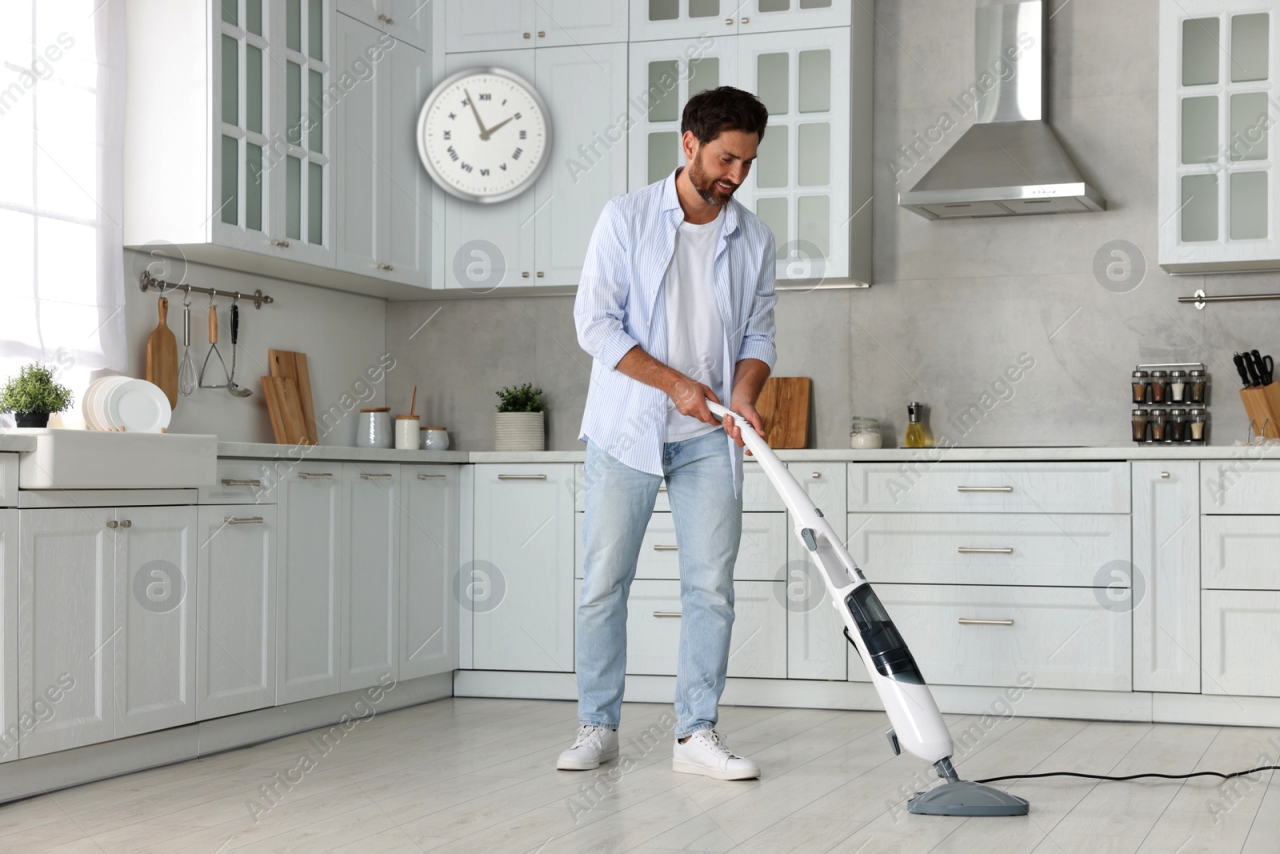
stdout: 1:56
